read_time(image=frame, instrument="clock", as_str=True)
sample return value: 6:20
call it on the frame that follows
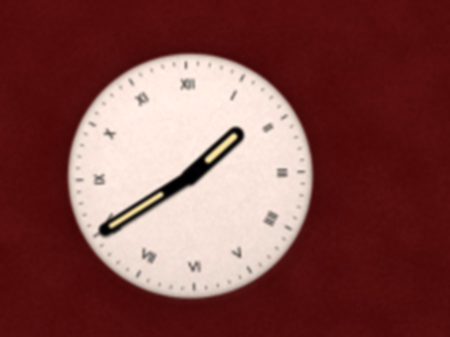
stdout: 1:40
